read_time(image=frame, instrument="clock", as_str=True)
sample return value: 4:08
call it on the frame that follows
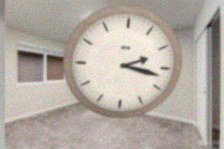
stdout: 2:17
